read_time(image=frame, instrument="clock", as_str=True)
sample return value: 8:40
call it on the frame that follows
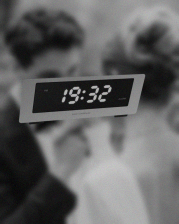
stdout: 19:32
